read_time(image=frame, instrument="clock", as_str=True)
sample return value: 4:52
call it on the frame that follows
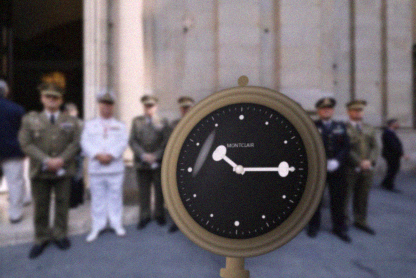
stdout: 10:15
